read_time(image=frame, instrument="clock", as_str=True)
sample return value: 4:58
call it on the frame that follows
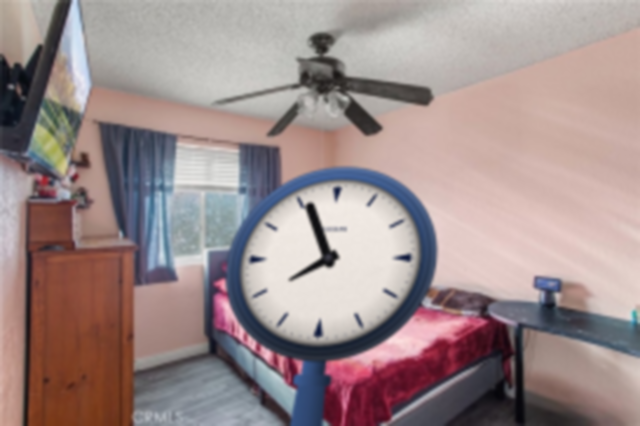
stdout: 7:56
